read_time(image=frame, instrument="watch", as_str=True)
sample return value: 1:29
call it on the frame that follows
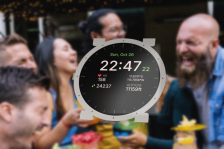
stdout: 22:47
